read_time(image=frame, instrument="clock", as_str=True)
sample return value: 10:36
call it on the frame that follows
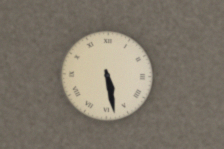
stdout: 5:28
